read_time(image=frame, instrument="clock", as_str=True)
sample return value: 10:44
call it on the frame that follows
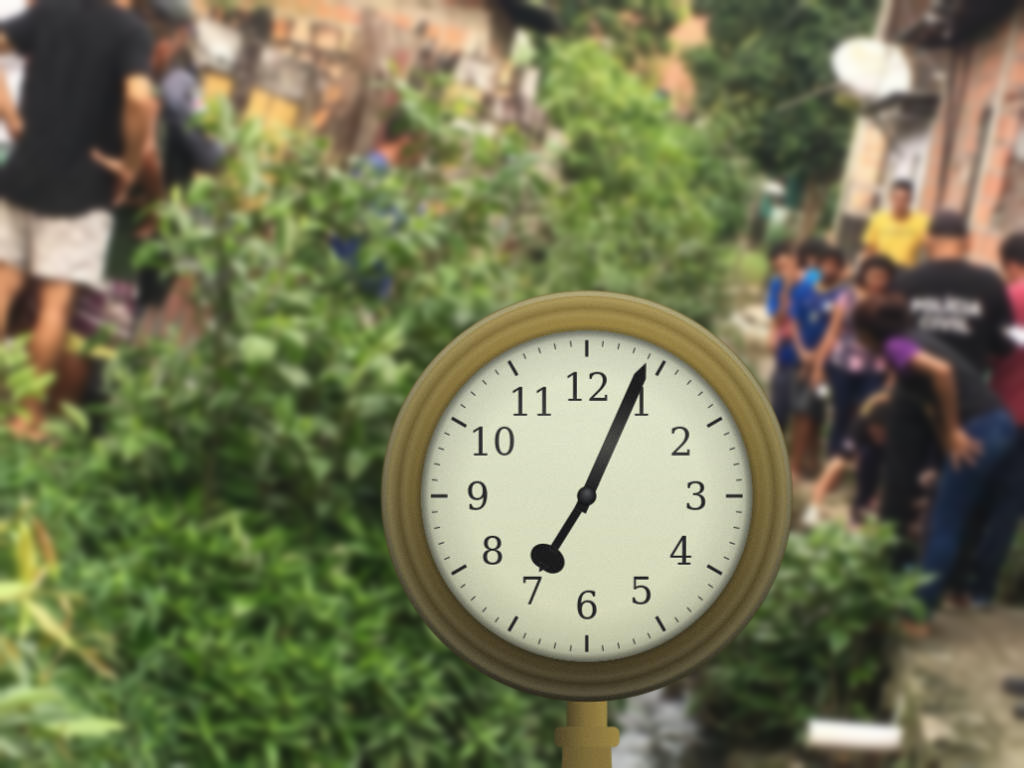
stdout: 7:04
